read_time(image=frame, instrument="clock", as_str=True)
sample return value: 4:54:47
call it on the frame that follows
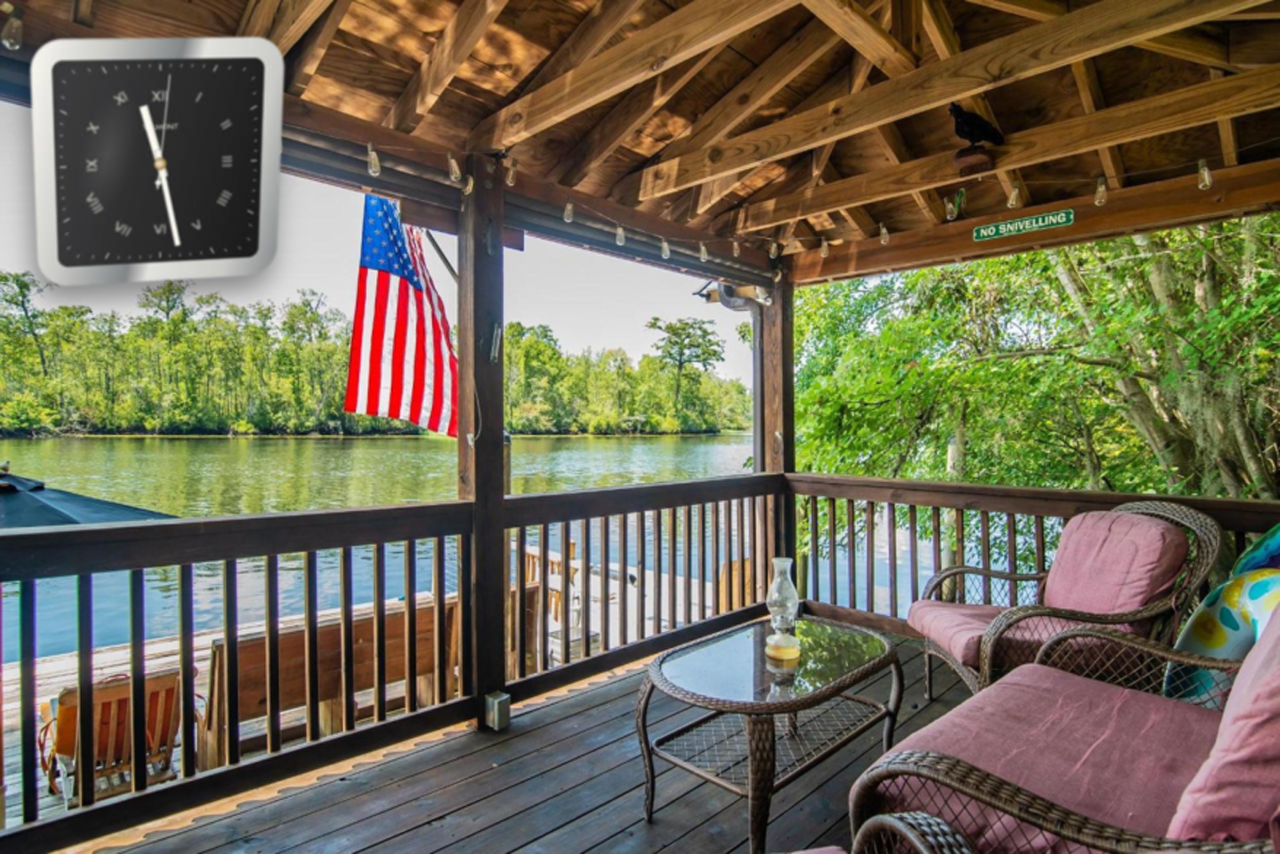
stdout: 11:28:01
